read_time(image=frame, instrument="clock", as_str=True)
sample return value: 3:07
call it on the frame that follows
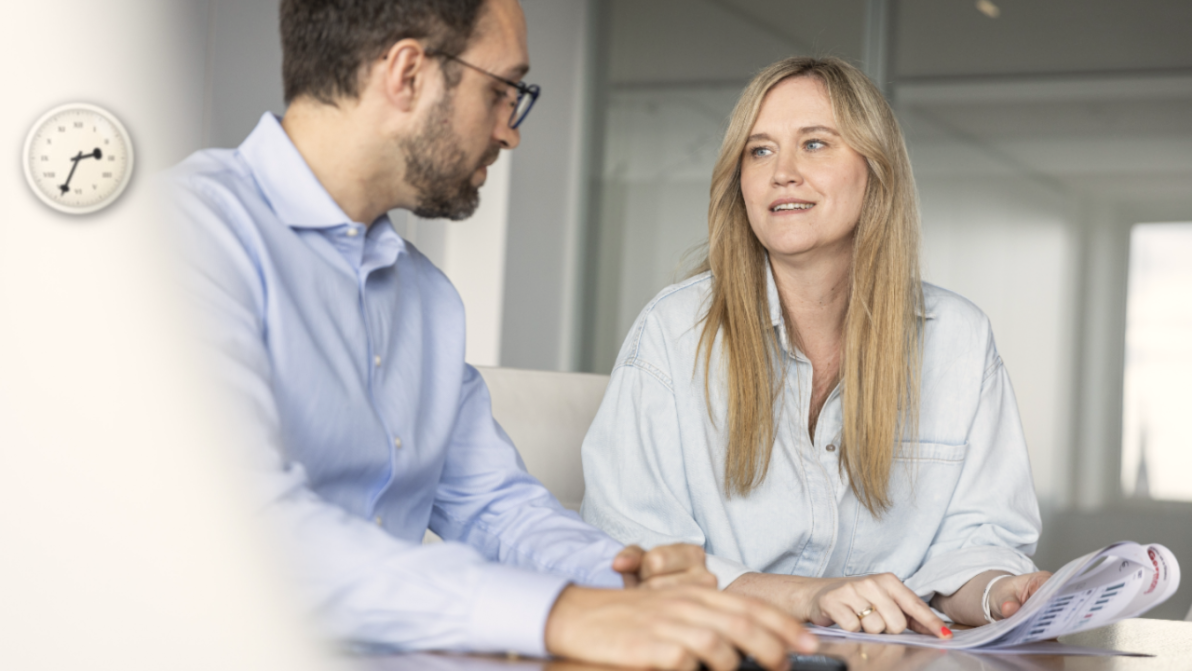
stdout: 2:34
